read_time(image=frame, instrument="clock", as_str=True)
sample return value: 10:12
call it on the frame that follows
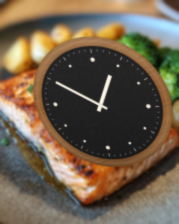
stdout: 12:50
